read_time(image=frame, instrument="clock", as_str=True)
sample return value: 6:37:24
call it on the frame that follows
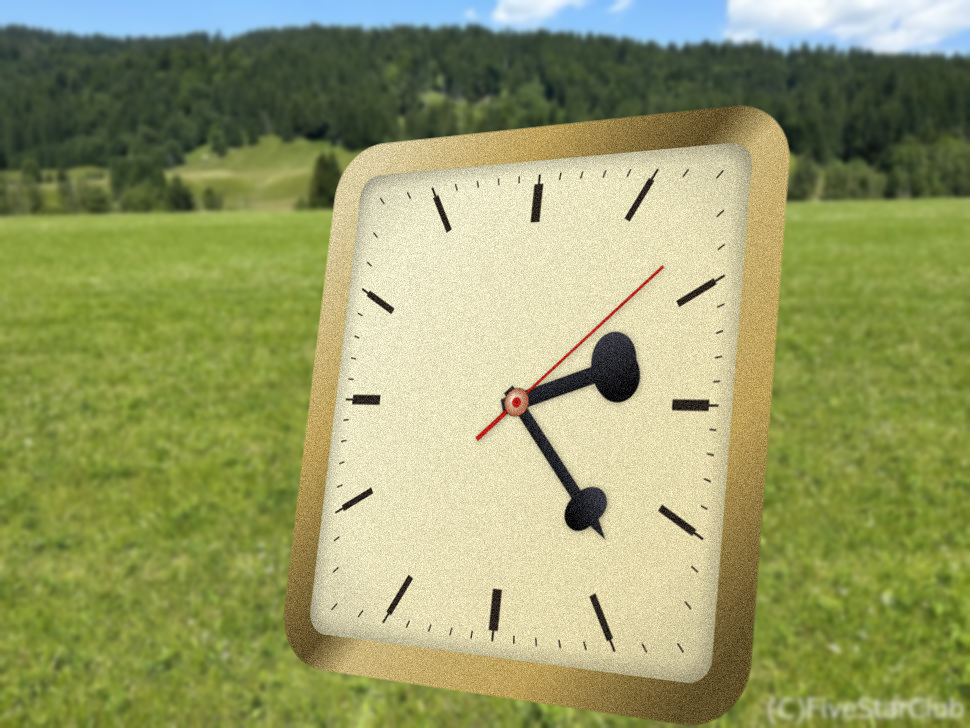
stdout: 2:23:08
